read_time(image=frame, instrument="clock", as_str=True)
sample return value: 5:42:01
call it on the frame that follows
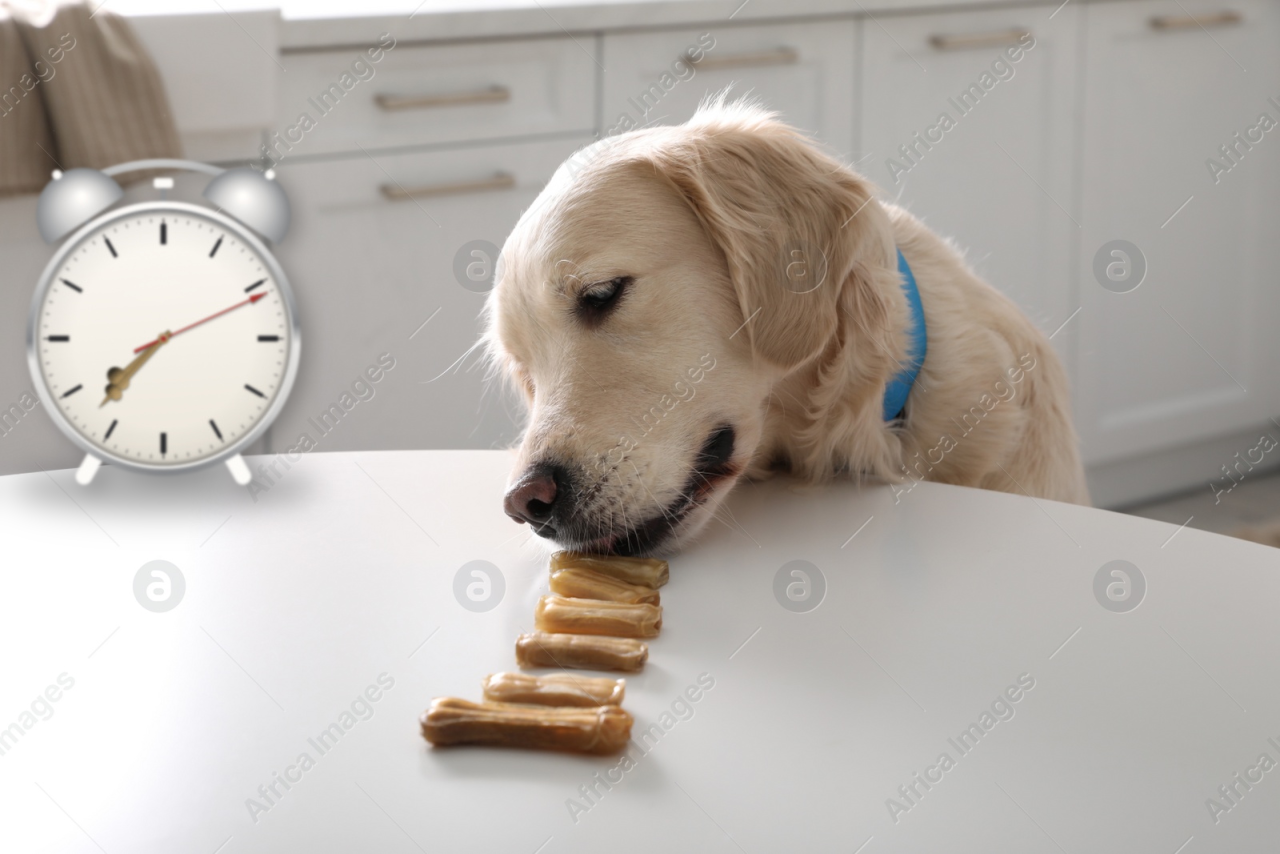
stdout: 7:37:11
